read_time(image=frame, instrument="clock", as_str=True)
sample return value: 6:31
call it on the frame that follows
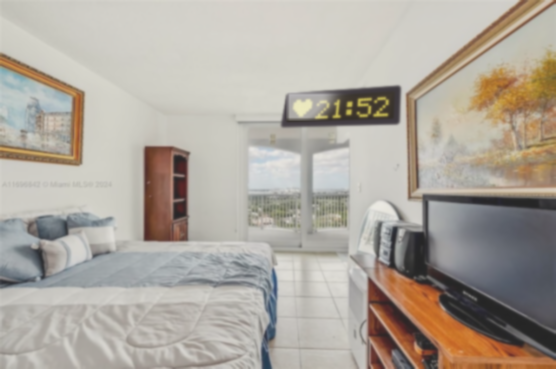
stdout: 21:52
